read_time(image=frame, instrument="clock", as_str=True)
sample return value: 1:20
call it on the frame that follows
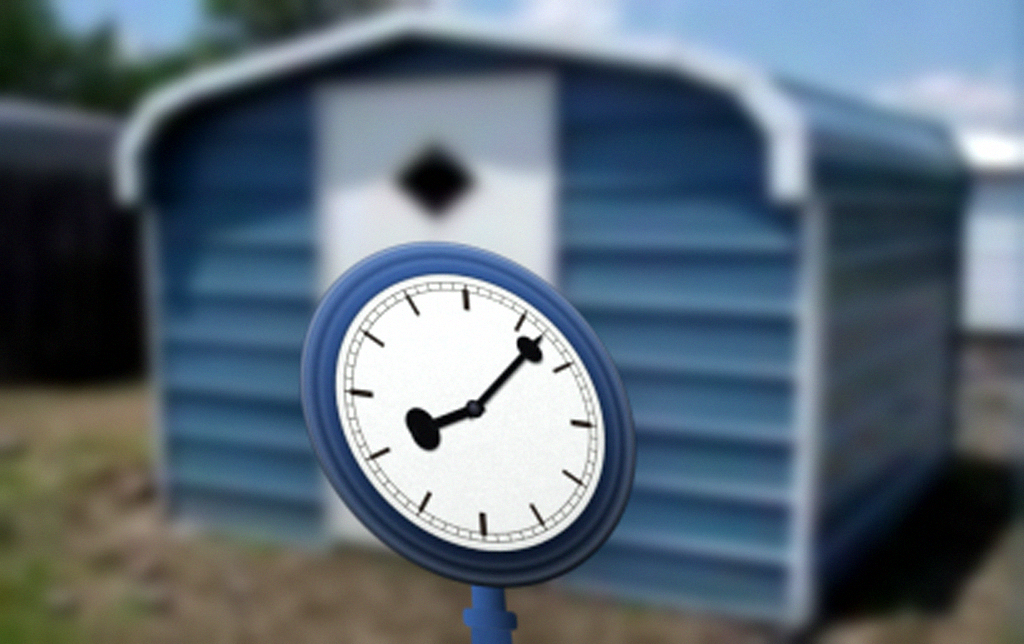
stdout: 8:07
